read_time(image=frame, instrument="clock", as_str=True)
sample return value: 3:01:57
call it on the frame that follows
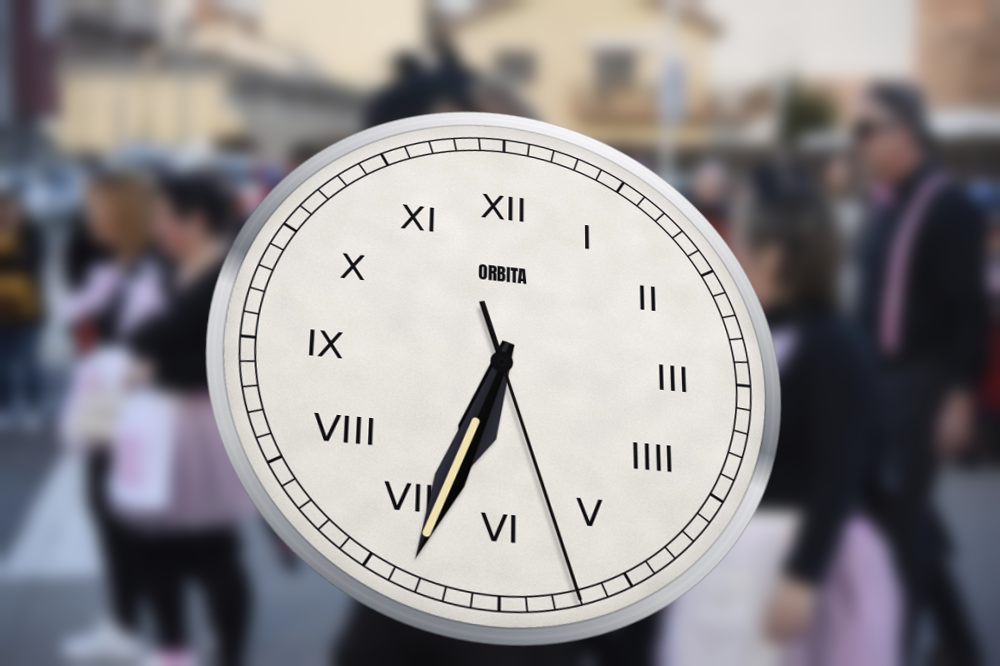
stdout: 6:33:27
